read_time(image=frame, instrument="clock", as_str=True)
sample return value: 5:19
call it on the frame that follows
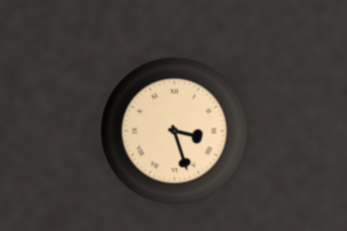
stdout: 3:27
